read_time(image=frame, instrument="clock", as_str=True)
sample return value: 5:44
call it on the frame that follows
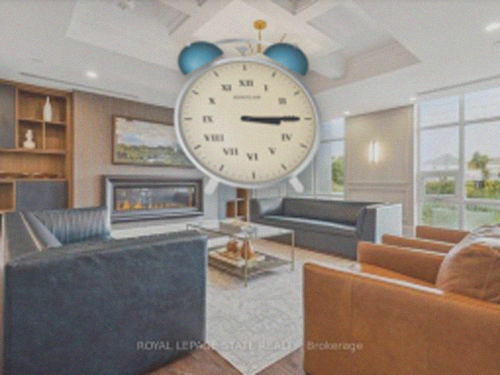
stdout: 3:15
